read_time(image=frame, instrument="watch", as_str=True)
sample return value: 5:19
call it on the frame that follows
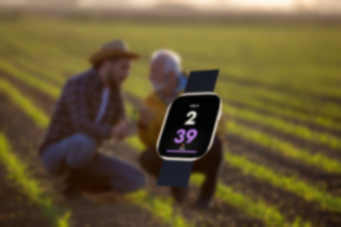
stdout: 2:39
